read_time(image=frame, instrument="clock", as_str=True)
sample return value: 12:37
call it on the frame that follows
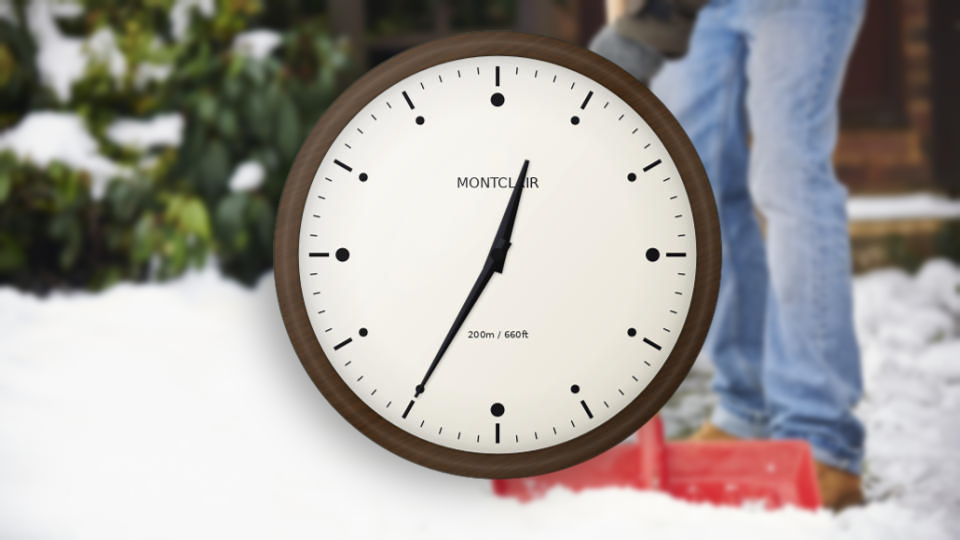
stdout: 12:35
